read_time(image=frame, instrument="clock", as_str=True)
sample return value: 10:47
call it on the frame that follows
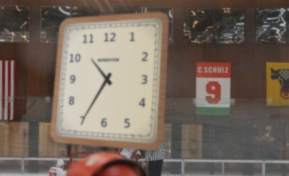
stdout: 10:35
